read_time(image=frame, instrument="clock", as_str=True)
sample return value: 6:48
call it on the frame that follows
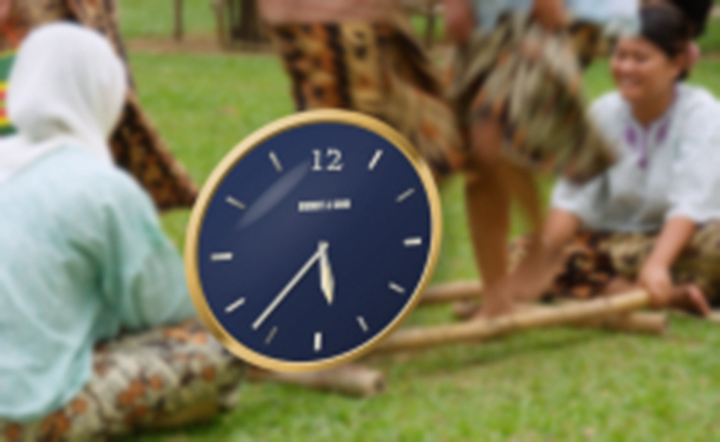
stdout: 5:37
